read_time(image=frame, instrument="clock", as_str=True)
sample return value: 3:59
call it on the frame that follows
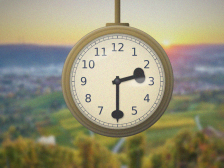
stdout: 2:30
